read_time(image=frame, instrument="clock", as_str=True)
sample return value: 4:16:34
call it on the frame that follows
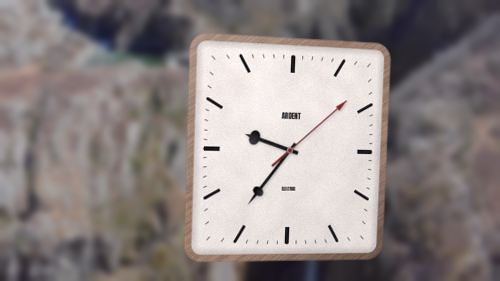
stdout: 9:36:08
